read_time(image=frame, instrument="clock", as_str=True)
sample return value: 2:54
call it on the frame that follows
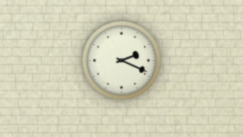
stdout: 2:19
